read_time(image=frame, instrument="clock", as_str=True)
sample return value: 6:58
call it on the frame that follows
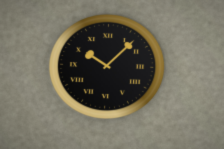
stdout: 10:07
